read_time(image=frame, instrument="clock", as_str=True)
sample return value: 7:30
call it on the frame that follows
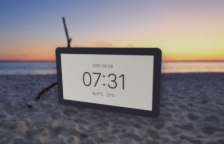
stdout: 7:31
